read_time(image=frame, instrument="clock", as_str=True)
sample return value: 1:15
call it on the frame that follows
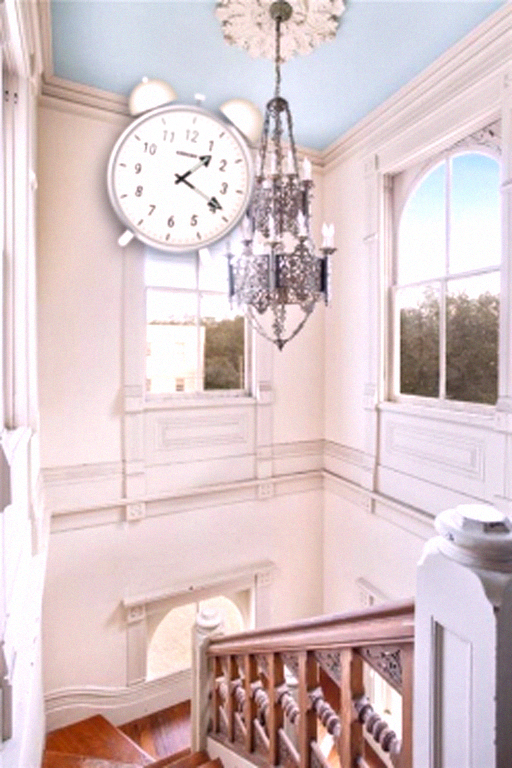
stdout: 1:19
